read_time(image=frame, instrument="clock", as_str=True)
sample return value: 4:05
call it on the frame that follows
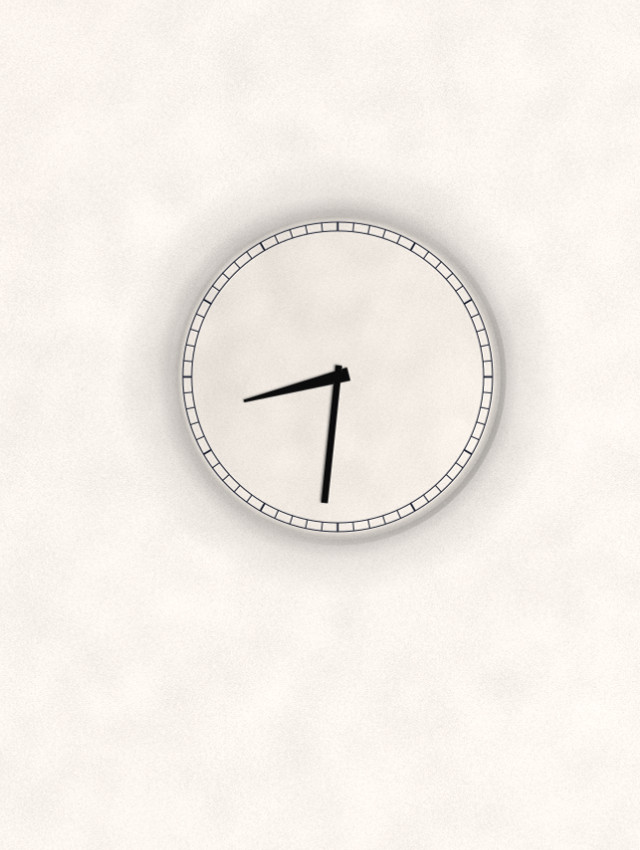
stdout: 8:31
